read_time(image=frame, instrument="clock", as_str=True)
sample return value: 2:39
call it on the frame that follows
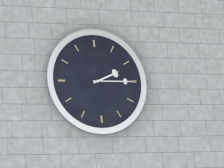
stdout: 2:15
